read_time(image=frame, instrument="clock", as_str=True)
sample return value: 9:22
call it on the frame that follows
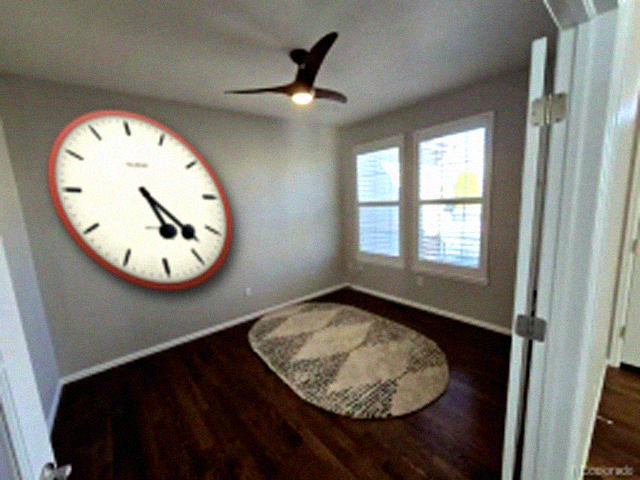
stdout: 5:23
